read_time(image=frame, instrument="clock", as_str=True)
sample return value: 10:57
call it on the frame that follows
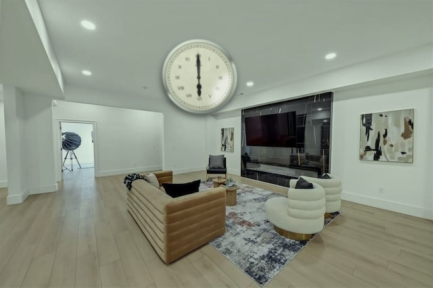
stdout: 6:00
